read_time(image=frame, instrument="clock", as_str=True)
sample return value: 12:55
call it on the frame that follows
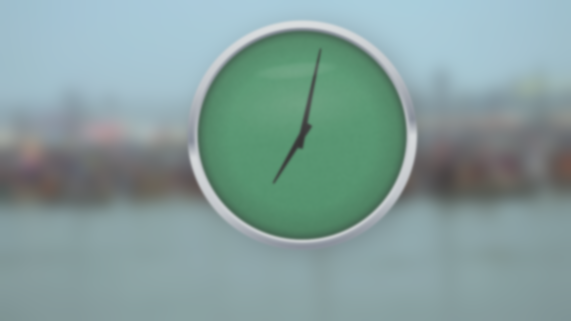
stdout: 7:02
